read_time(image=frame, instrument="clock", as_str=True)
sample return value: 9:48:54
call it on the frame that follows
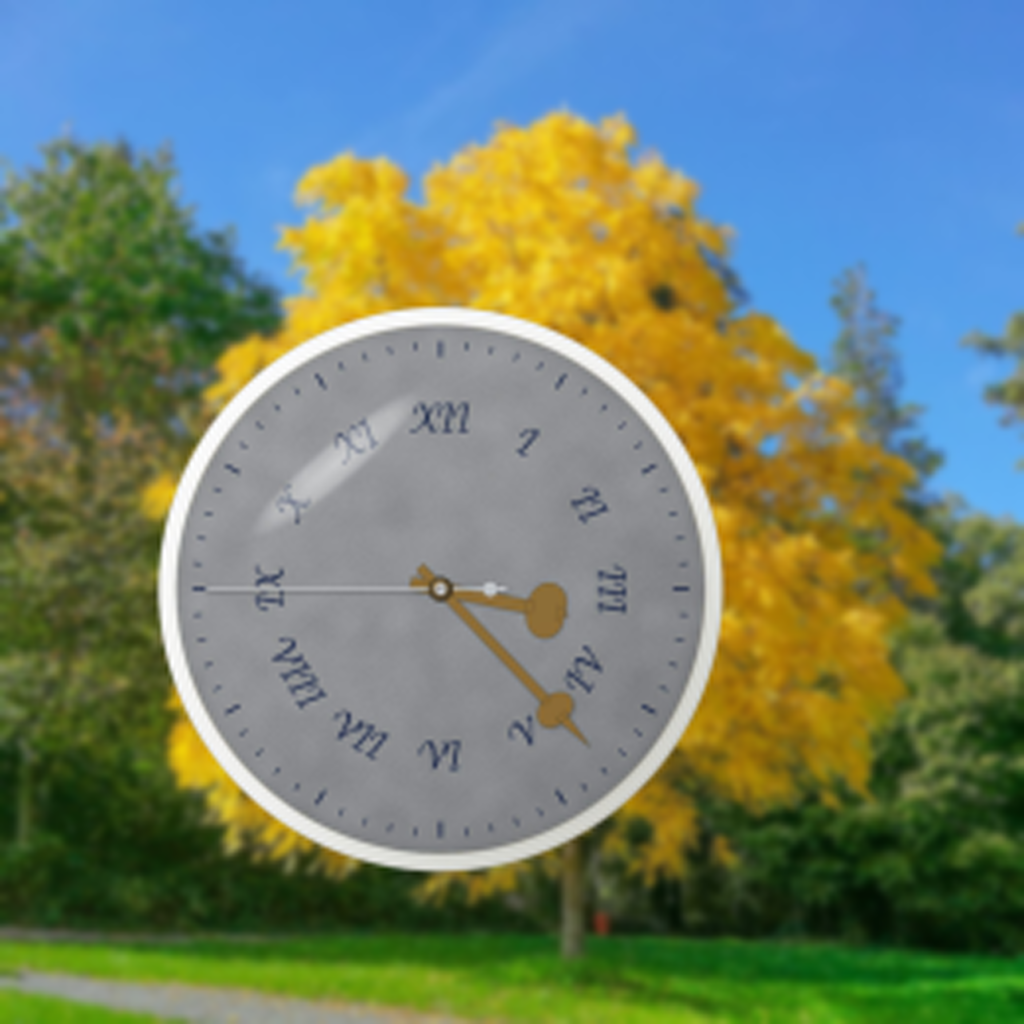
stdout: 3:22:45
